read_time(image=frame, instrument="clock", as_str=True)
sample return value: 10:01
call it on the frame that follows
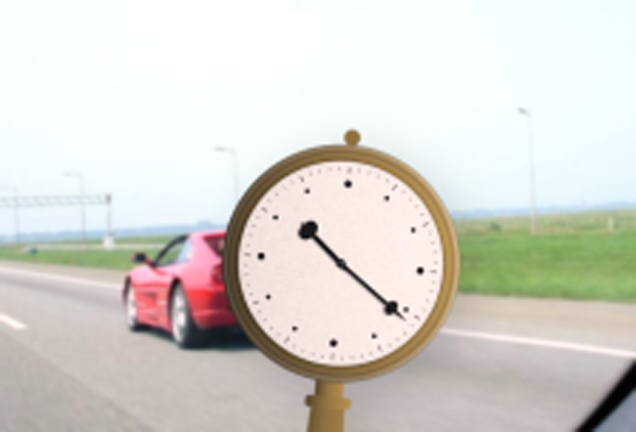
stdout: 10:21
